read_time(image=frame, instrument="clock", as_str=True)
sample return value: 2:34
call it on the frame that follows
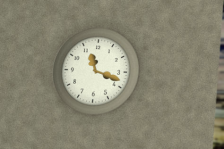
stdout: 11:18
